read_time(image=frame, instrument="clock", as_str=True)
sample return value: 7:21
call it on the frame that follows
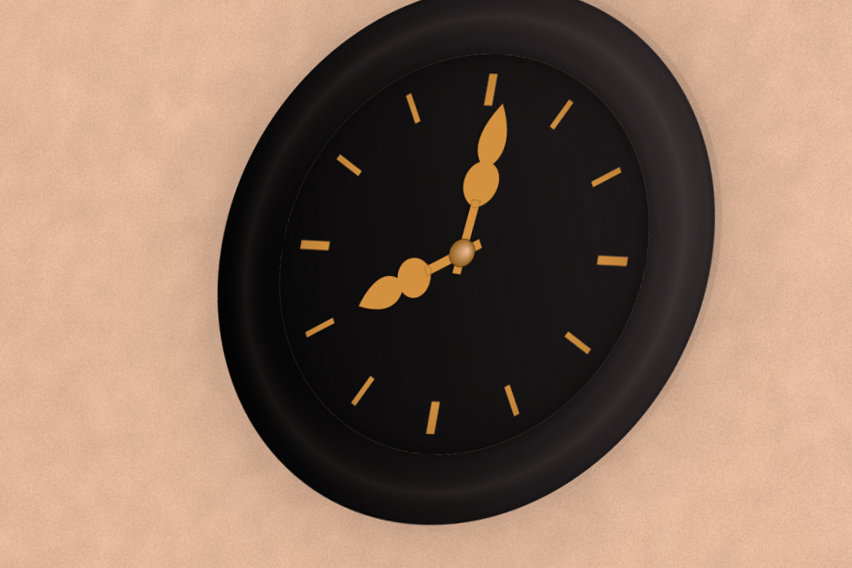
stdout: 8:01
